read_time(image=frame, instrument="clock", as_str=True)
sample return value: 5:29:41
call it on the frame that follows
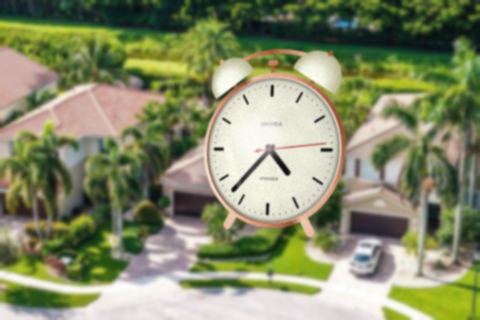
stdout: 4:37:14
